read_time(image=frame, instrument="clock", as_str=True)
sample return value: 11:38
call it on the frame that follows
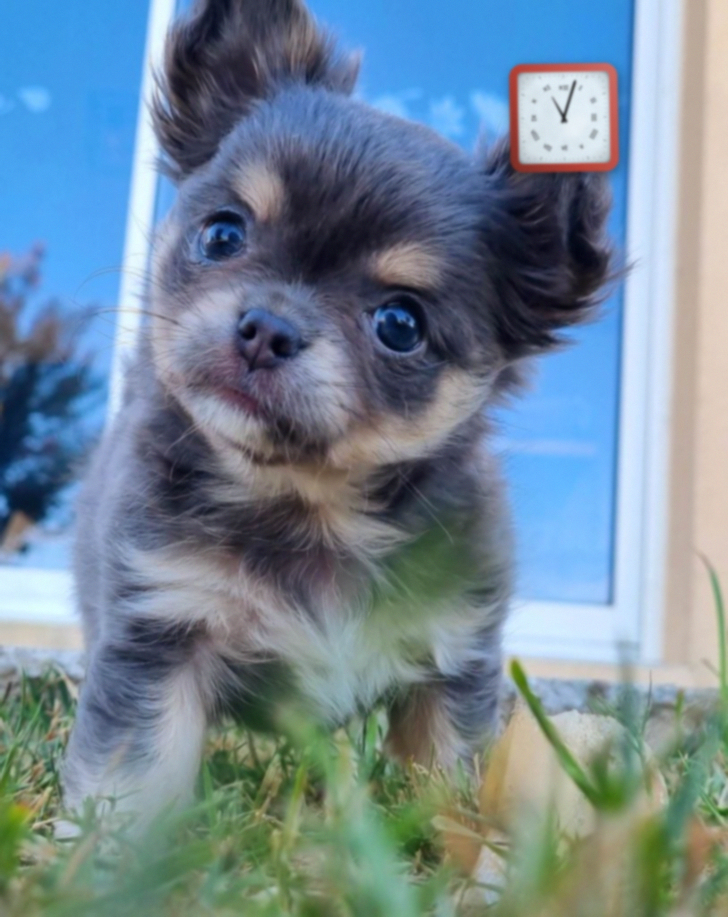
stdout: 11:03
